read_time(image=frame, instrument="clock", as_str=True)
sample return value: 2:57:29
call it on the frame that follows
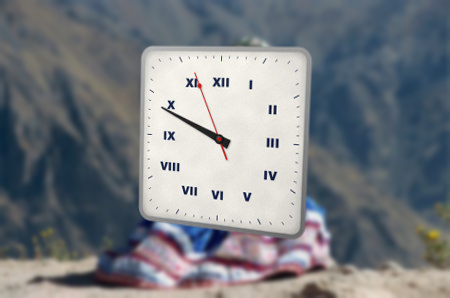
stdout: 9:48:56
